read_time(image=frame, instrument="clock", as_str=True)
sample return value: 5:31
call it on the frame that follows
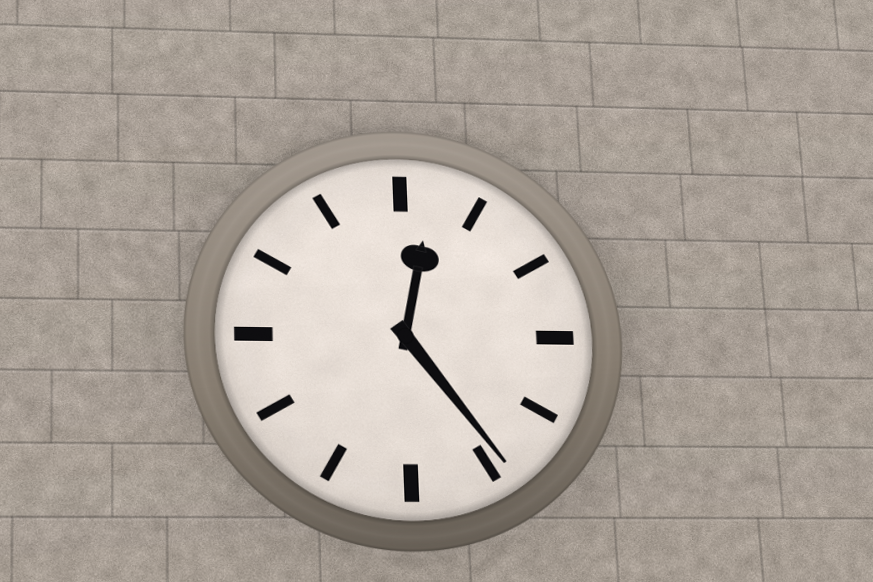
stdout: 12:24
